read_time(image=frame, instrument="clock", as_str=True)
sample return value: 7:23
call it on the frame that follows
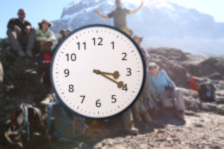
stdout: 3:20
